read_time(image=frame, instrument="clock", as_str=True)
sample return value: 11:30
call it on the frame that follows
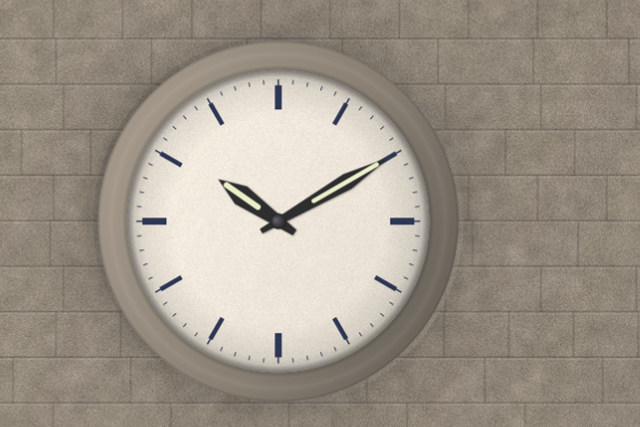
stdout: 10:10
